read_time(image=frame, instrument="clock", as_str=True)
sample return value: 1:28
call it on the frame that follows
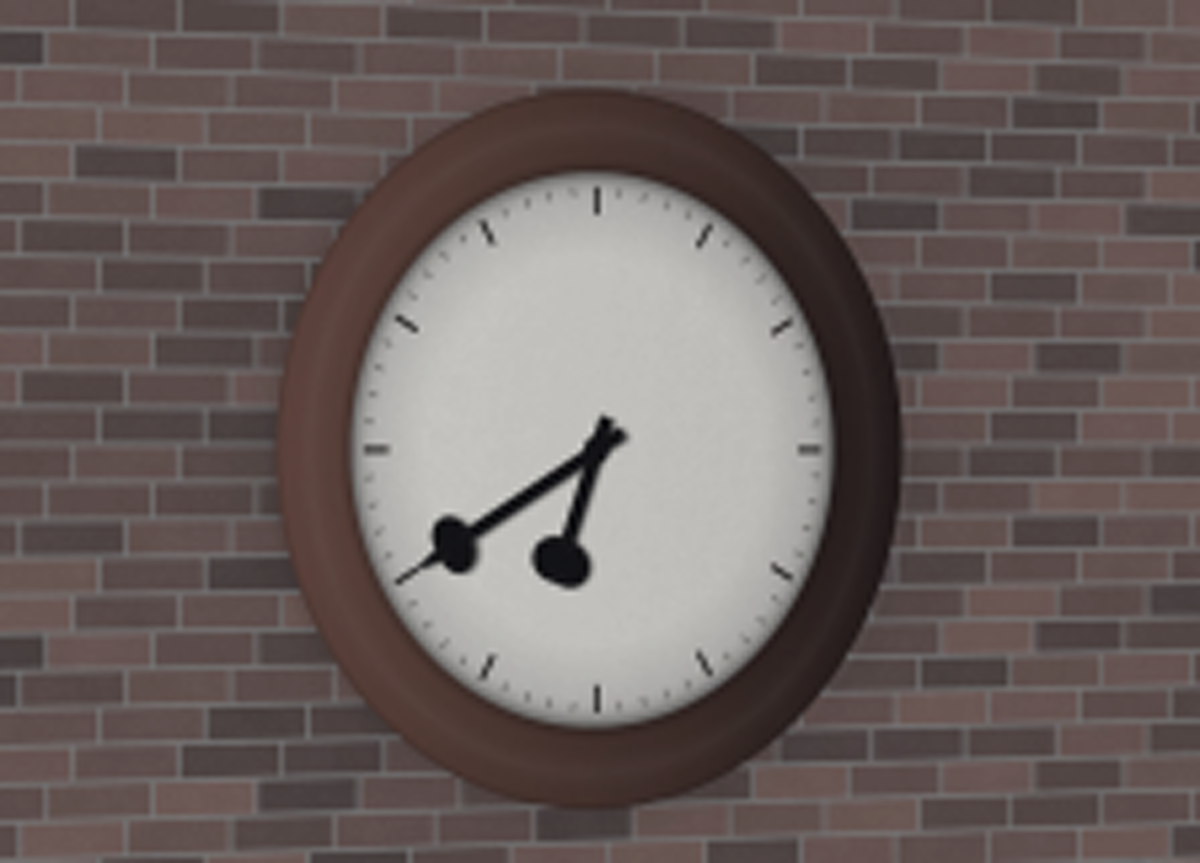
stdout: 6:40
